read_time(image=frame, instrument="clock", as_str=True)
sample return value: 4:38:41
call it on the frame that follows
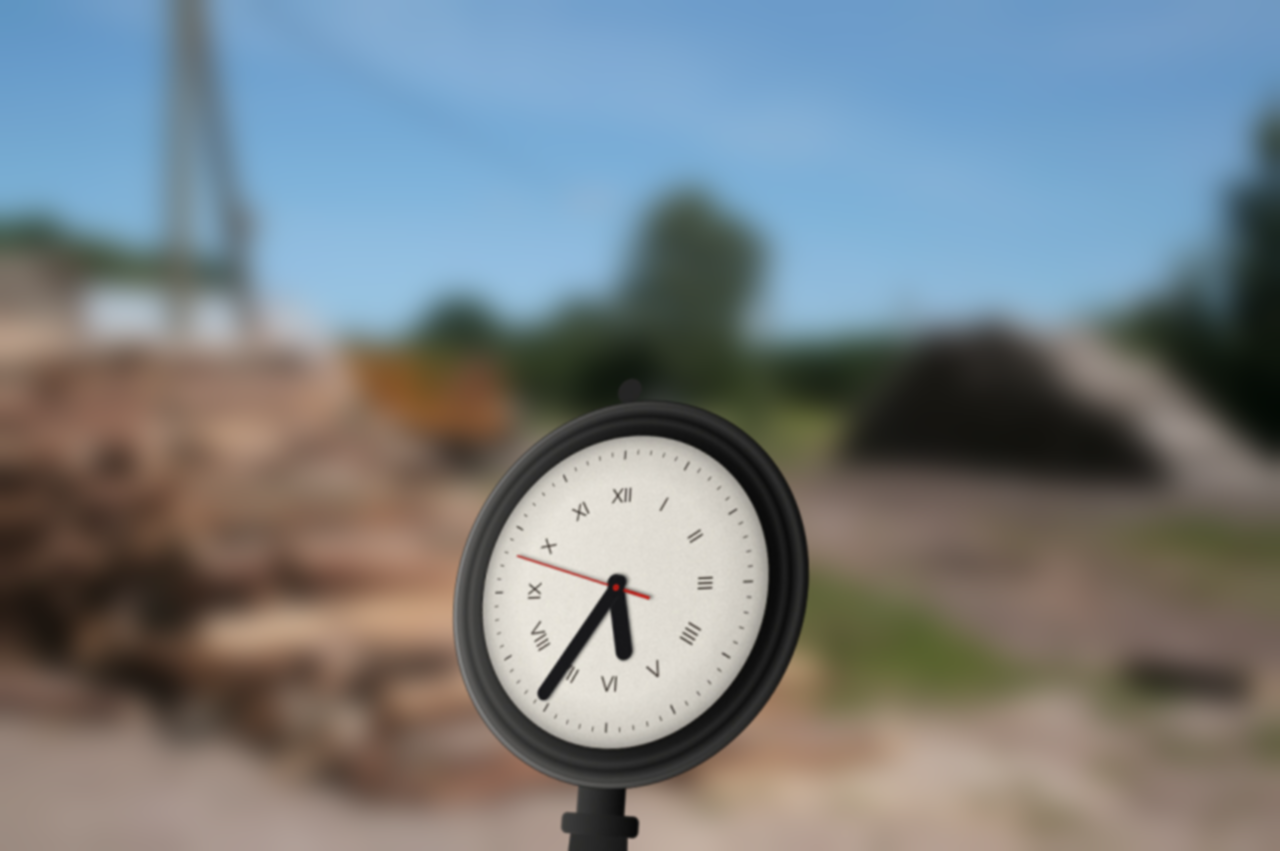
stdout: 5:35:48
